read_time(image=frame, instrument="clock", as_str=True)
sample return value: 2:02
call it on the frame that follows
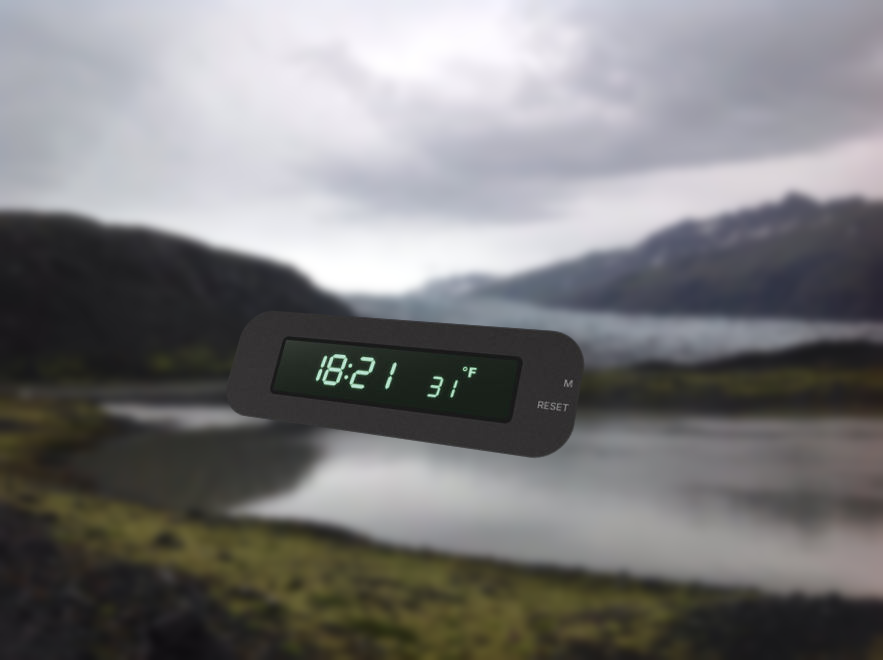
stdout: 18:21
